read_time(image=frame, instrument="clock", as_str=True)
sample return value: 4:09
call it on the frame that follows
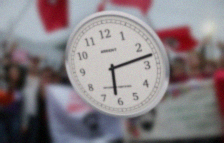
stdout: 6:13
